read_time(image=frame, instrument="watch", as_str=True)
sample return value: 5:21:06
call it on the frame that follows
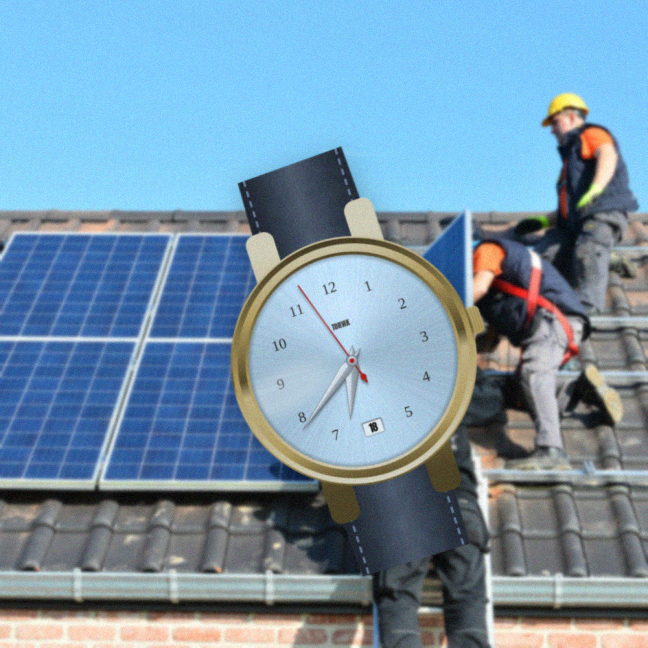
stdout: 6:38:57
